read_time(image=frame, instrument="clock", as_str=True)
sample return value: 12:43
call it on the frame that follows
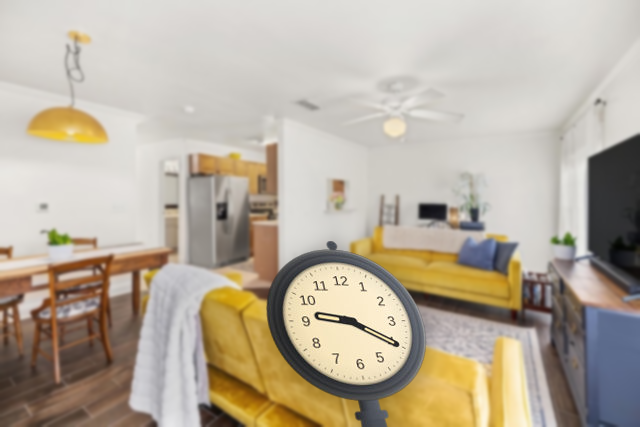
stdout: 9:20
